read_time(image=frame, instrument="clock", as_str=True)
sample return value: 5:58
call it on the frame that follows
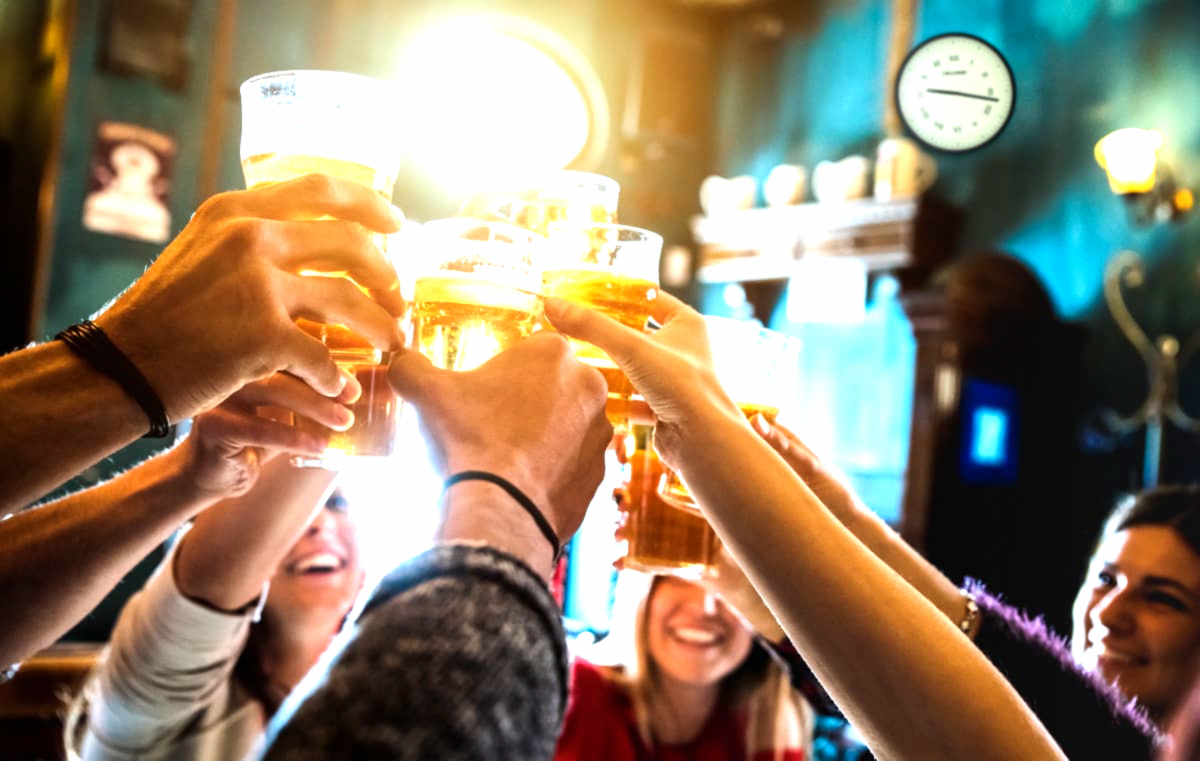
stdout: 9:17
